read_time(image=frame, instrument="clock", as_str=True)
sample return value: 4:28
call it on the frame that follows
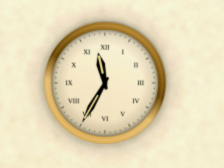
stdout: 11:35
